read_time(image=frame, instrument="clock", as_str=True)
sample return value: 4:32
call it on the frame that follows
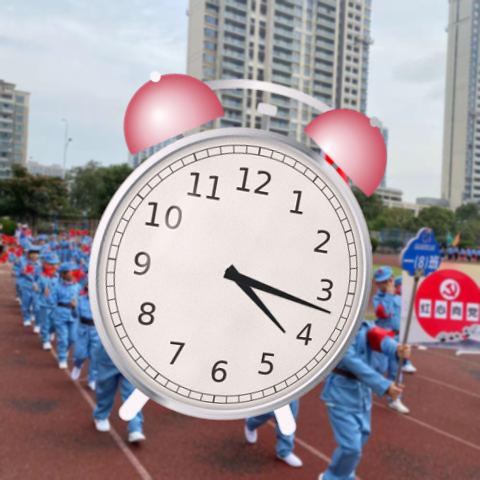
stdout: 4:17
